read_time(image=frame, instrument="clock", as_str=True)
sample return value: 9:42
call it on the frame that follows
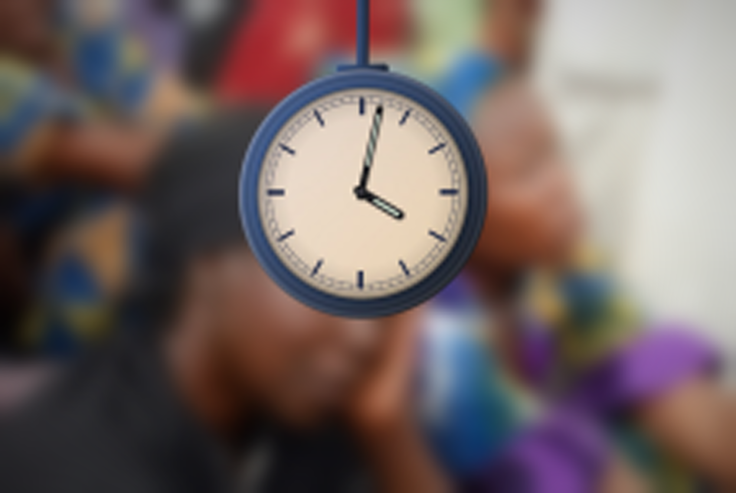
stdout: 4:02
